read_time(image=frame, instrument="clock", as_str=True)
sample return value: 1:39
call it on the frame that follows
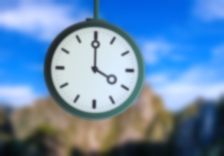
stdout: 4:00
